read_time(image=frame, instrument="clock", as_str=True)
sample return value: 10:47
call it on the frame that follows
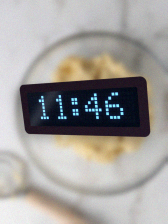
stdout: 11:46
